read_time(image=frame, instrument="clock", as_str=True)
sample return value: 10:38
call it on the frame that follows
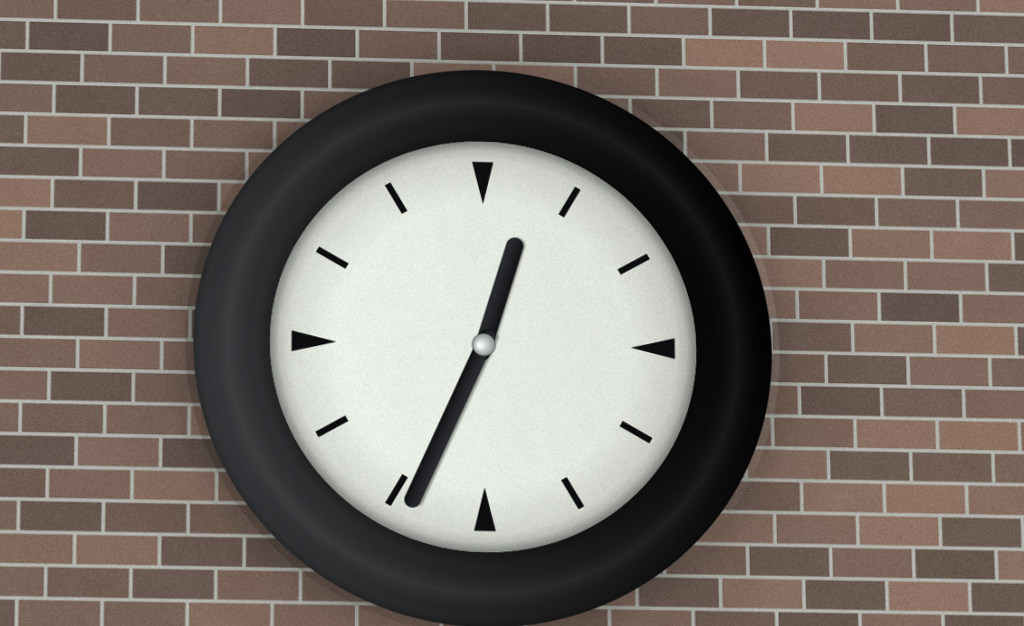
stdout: 12:34
